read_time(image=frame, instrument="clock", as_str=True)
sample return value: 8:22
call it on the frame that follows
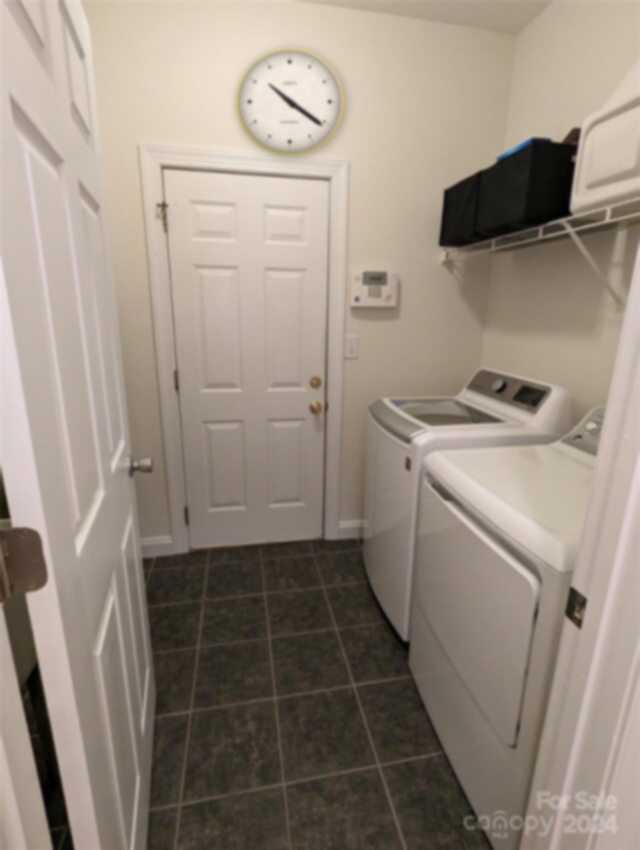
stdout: 10:21
